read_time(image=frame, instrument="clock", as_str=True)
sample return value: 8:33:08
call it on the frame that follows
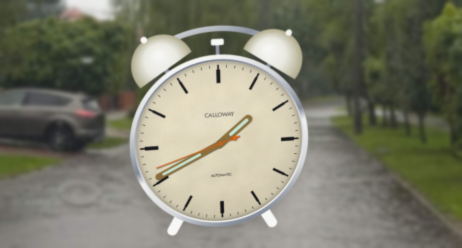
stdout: 1:40:42
